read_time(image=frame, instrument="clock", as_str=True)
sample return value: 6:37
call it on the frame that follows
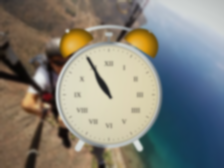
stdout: 10:55
